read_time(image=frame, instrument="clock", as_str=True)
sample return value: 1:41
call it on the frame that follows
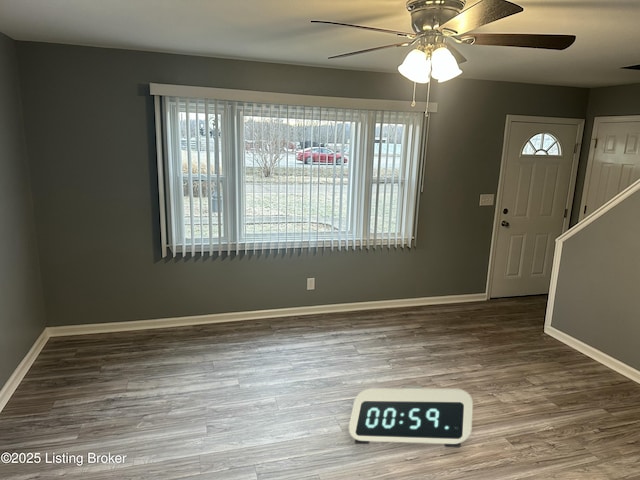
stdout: 0:59
